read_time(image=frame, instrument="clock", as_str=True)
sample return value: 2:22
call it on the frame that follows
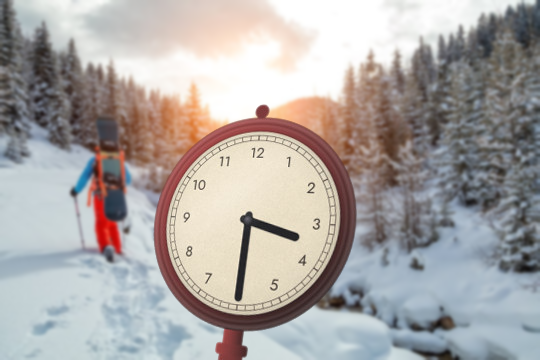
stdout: 3:30
